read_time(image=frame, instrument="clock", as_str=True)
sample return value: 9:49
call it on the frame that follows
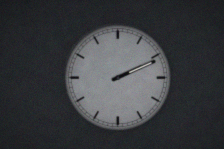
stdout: 2:11
